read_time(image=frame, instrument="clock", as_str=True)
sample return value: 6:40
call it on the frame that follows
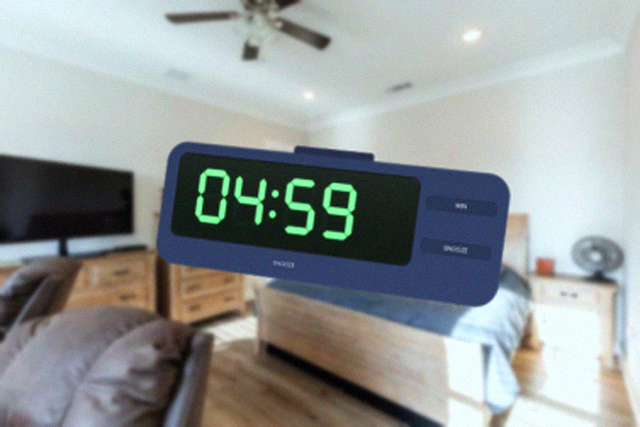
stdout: 4:59
